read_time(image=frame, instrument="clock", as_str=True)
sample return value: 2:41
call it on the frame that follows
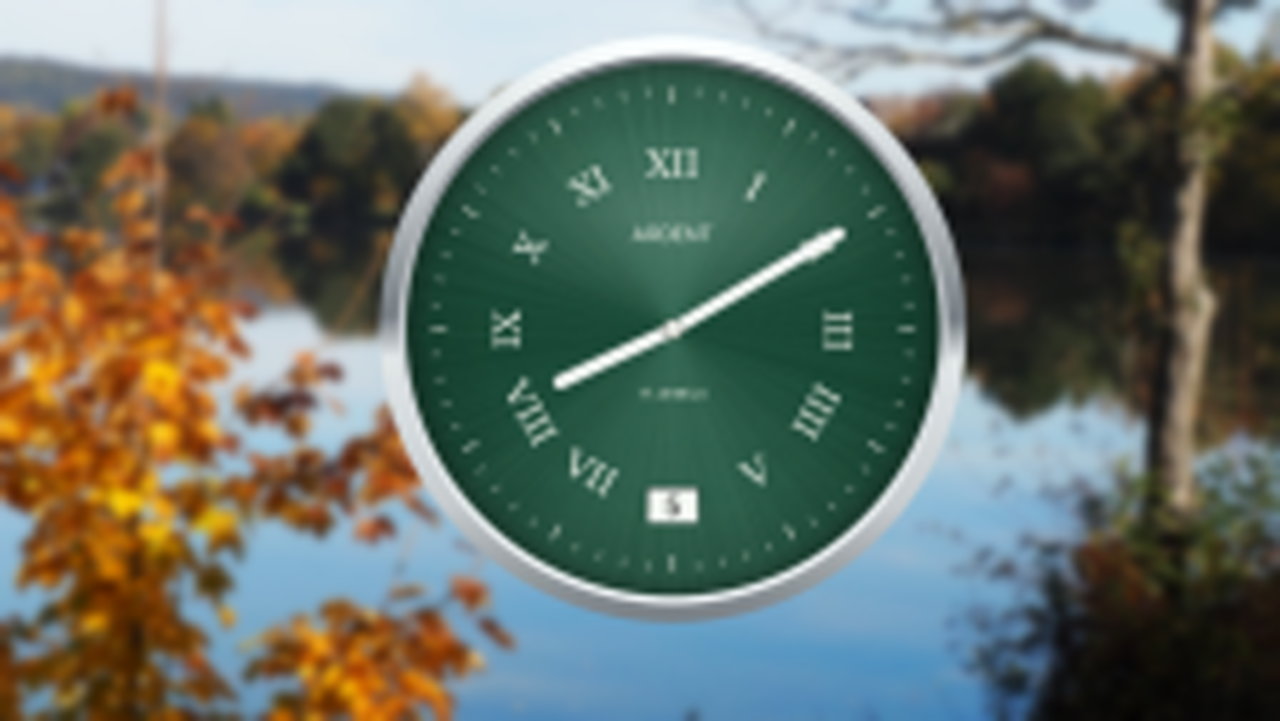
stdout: 8:10
